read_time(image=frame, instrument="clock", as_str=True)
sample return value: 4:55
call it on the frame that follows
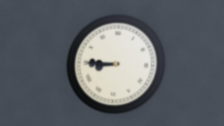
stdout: 8:45
